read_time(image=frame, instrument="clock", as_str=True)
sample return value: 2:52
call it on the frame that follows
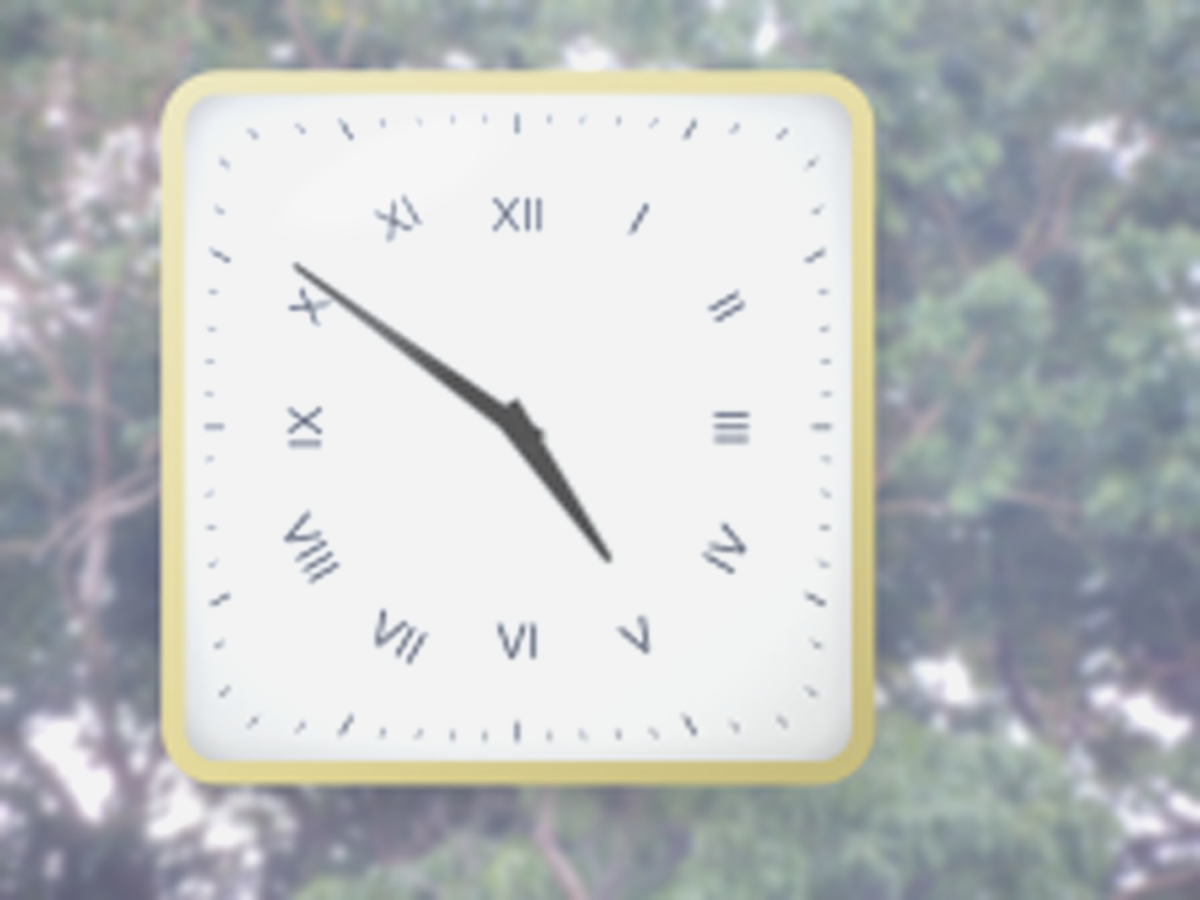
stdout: 4:51
